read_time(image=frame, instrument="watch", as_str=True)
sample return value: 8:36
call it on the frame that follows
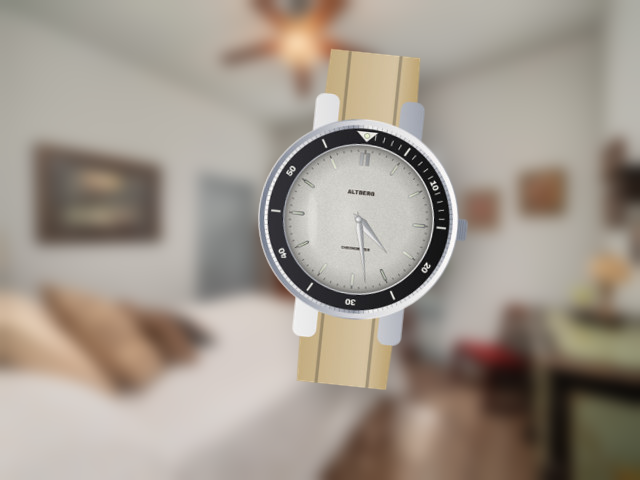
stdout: 4:28
